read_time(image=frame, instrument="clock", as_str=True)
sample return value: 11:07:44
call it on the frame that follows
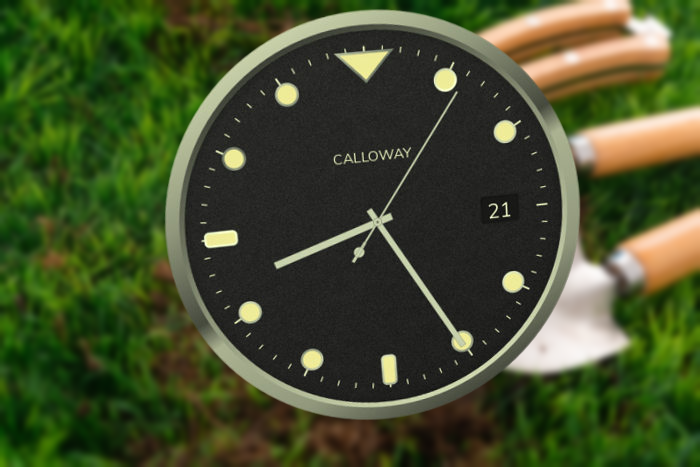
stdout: 8:25:06
